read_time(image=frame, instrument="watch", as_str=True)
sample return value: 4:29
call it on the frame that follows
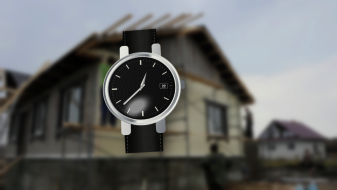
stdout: 12:38
